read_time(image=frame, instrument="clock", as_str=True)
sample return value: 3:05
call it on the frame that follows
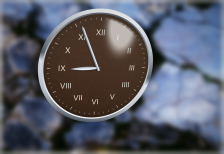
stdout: 8:56
